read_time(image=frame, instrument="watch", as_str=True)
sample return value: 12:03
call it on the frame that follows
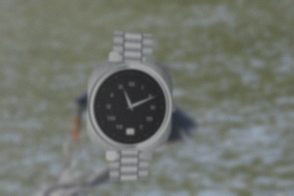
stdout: 11:11
